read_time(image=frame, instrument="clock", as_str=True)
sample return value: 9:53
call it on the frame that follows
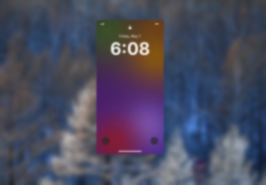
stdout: 6:08
